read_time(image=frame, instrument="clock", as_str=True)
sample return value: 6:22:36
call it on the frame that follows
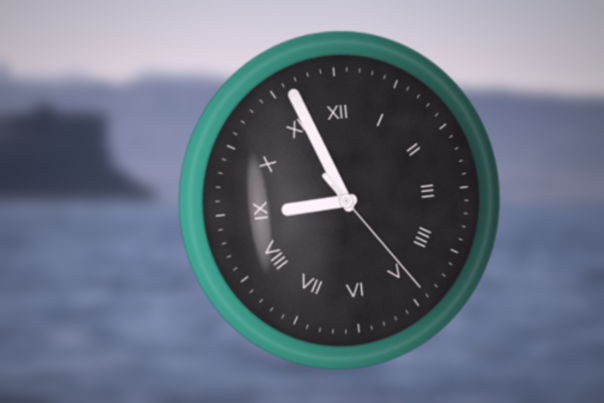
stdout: 8:56:24
